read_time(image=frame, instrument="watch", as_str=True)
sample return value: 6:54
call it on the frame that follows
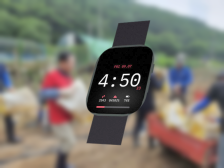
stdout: 4:50
